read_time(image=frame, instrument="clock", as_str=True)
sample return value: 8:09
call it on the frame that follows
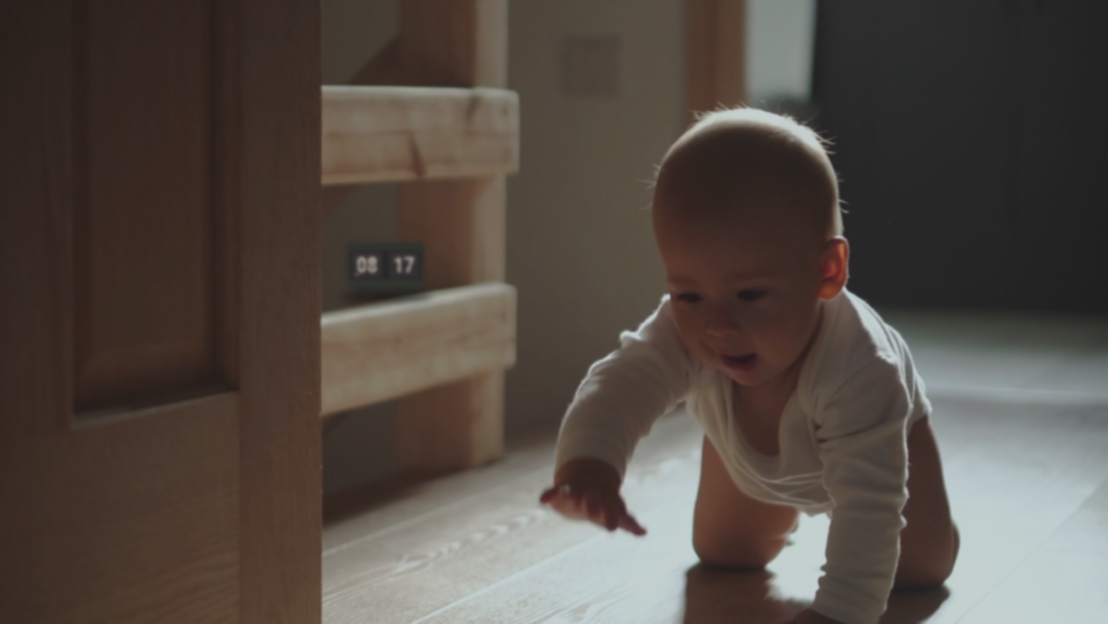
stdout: 8:17
